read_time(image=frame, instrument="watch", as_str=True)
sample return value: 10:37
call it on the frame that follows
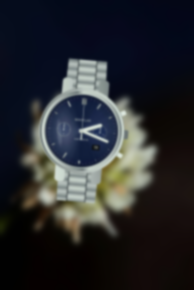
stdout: 2:18
